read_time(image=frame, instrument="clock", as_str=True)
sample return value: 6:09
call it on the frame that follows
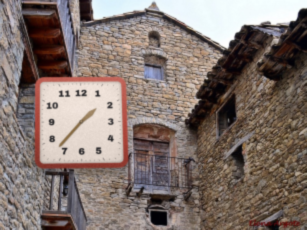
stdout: 1:37
